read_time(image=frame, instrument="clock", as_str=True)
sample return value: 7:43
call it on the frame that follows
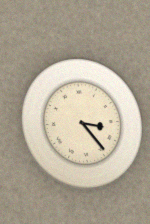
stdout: 3:24
